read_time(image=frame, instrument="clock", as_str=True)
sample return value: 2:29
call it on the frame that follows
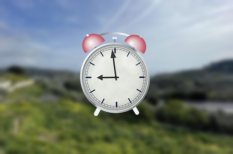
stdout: 8:59
